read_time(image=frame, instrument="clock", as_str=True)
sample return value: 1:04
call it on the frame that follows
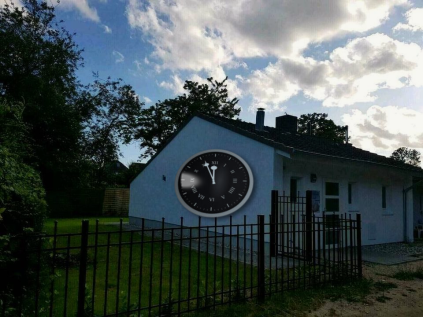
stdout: 11:56
